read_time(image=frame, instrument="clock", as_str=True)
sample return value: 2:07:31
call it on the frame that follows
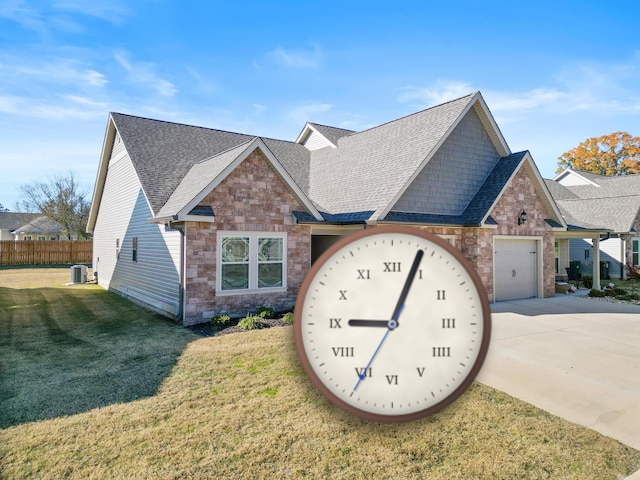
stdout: 9:03:35
